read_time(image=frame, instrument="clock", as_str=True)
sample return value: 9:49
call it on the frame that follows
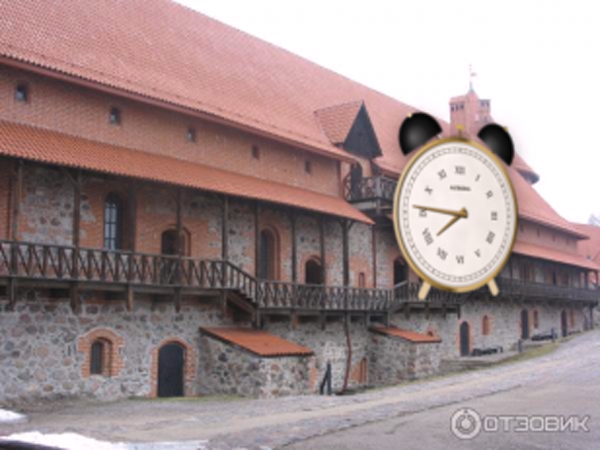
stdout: 7:46
